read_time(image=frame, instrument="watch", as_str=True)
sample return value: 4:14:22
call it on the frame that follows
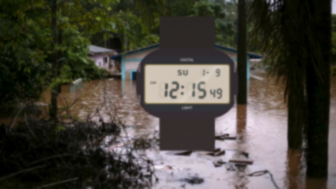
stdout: 12:15:49
